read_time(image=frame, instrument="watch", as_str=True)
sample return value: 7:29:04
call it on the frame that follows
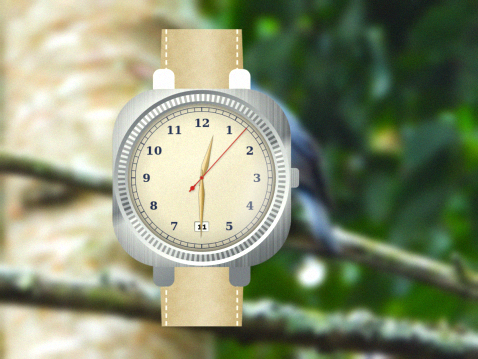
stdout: 12:30:07
